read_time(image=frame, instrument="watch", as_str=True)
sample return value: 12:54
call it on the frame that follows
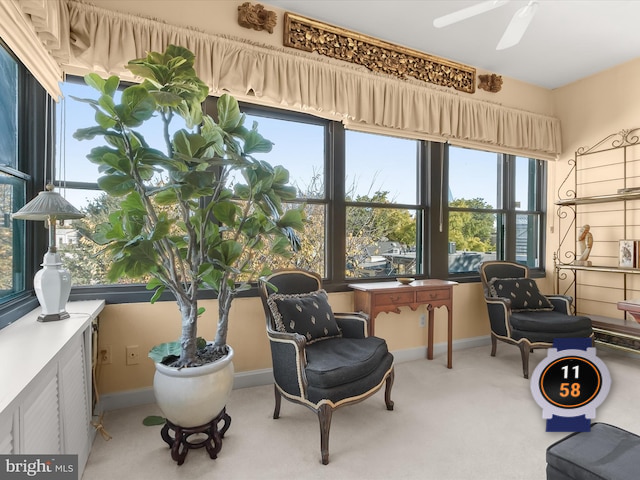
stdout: 11:58
